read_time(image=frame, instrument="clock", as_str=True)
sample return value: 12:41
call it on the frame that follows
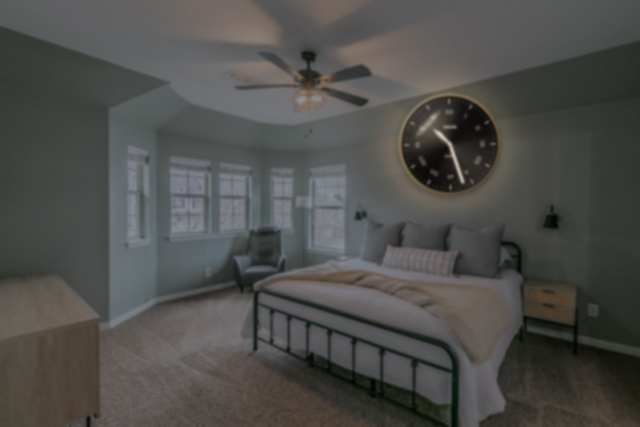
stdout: 10:27
